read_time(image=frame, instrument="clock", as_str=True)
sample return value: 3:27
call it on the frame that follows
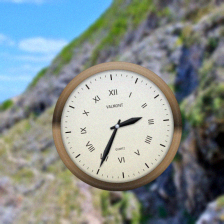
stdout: 2:35
